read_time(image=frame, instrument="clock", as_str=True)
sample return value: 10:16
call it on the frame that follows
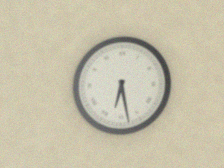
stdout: 6:28
